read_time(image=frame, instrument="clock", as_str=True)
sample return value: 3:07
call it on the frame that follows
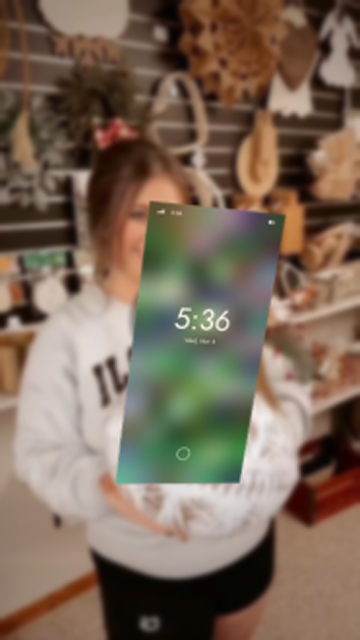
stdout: 5:36
